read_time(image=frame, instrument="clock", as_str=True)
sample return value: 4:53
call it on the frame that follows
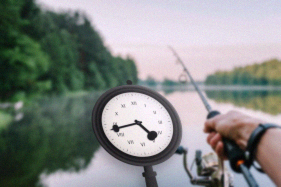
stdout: 4:43
